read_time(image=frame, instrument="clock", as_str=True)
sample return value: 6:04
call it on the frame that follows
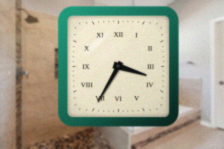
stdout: 3:35
